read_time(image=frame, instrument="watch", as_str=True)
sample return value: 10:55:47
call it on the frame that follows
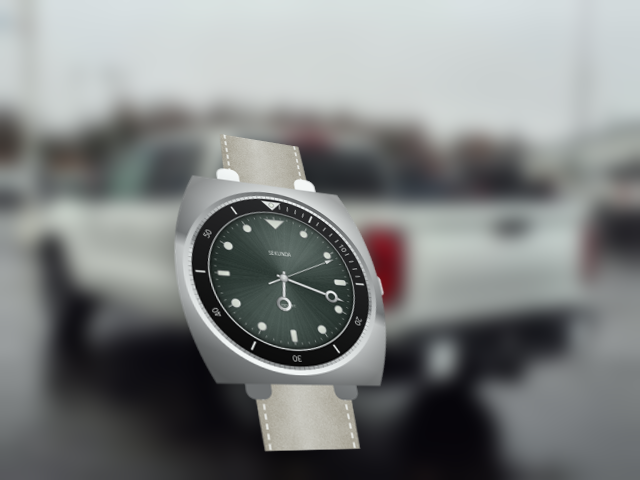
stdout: 6:18:11
